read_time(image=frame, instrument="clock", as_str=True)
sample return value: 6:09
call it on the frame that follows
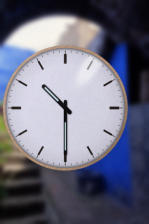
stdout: 10:30
